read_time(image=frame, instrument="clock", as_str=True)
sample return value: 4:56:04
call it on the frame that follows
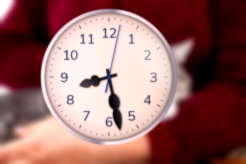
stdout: 8:28:02
